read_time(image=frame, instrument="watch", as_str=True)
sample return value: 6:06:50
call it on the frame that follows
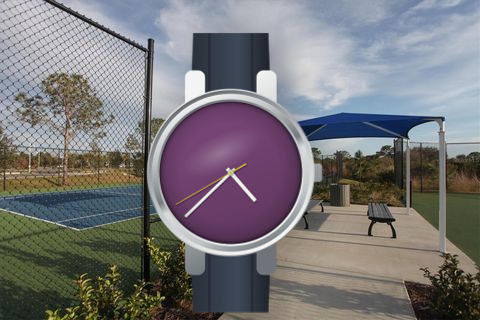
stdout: 4:37:40
